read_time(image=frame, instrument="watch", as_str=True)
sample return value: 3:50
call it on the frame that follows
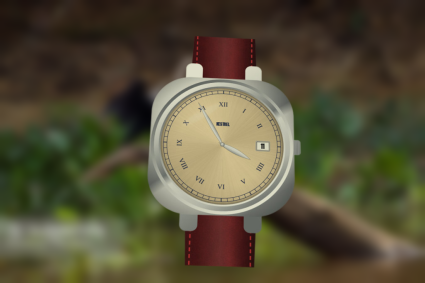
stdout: 3:55
